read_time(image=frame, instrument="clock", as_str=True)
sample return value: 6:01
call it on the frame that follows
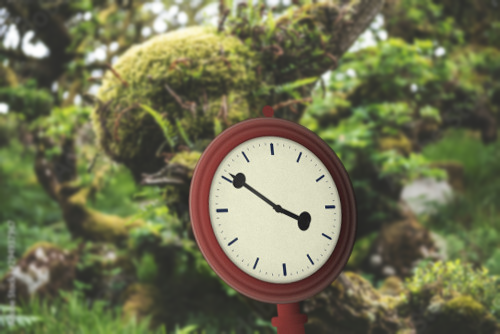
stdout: 3:51
